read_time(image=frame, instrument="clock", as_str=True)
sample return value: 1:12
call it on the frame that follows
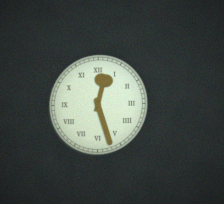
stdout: 12:27
